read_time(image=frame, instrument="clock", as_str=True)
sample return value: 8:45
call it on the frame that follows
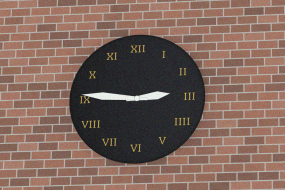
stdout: 2:46
